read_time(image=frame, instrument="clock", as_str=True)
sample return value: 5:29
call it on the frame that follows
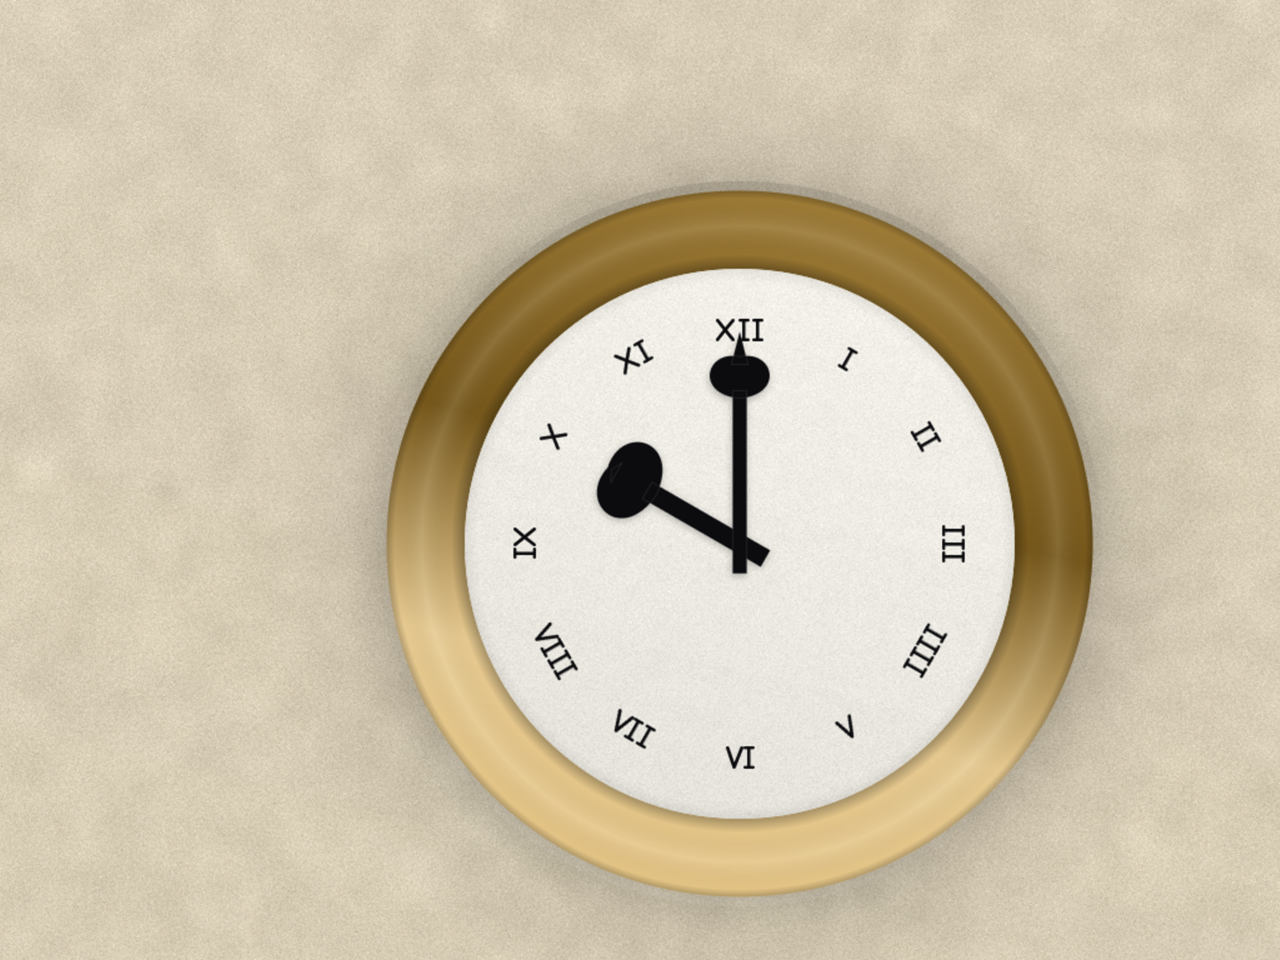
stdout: 10:00
